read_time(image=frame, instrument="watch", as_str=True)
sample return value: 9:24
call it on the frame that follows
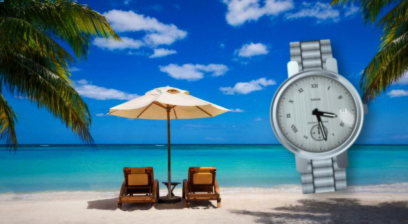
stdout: 3:28
